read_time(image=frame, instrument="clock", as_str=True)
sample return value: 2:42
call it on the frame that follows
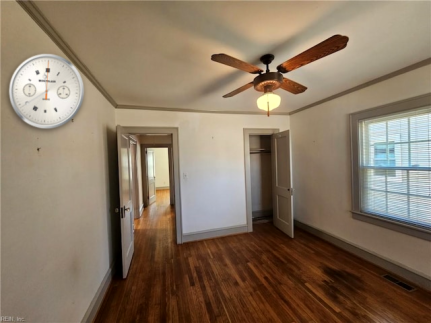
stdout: 11:39
